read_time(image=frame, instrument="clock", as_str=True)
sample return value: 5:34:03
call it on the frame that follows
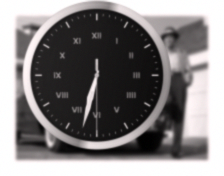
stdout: 6:32:30
